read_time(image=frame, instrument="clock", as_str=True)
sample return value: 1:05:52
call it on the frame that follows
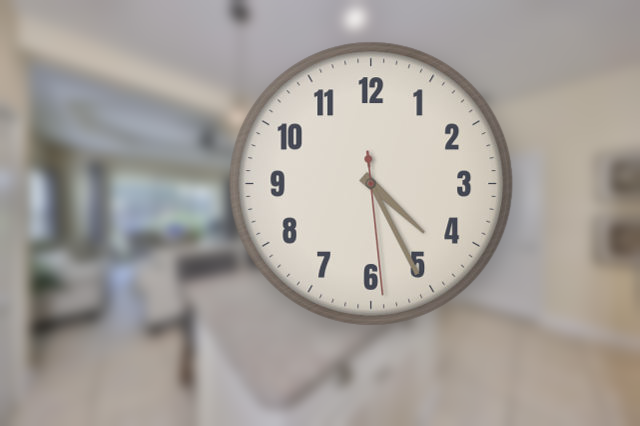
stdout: 4:25:29
